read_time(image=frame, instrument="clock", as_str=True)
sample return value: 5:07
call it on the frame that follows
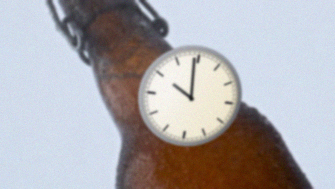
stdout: 9:59
